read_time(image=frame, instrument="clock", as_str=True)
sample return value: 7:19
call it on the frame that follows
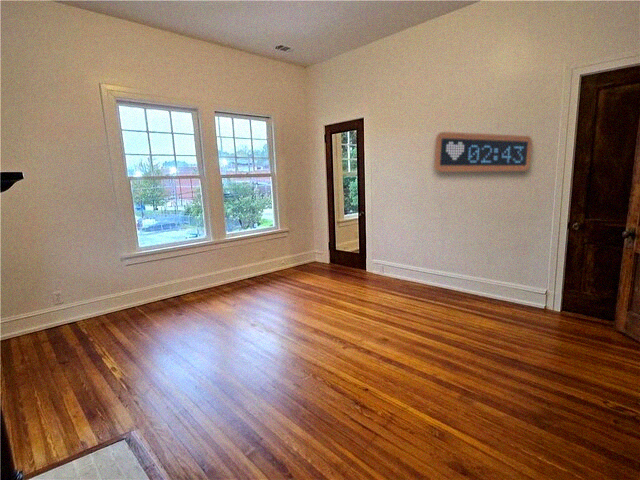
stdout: 2:43
